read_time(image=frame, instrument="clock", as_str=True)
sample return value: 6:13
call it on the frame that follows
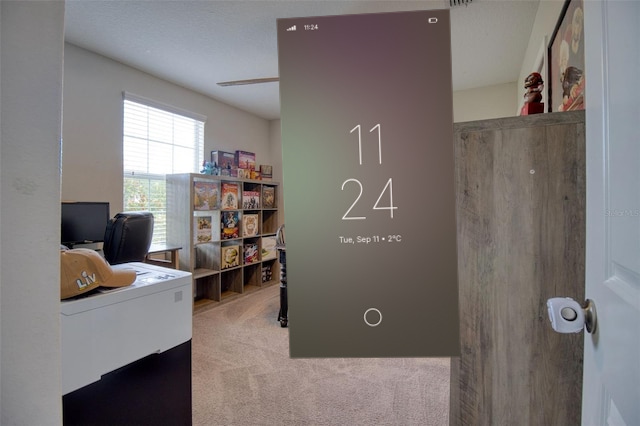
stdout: 11:24
